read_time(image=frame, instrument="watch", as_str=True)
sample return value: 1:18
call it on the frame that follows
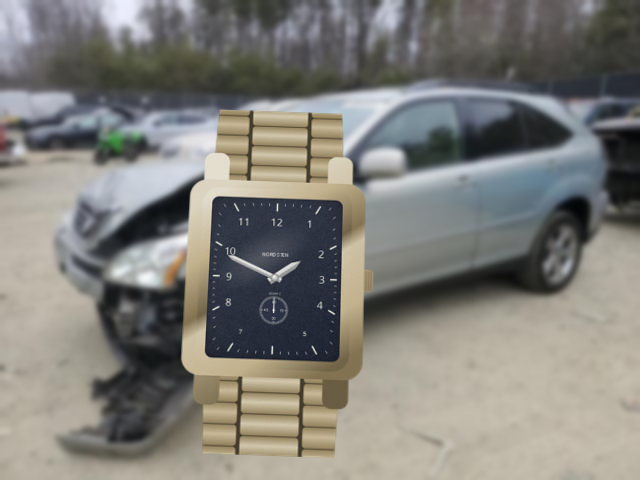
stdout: 1:49
